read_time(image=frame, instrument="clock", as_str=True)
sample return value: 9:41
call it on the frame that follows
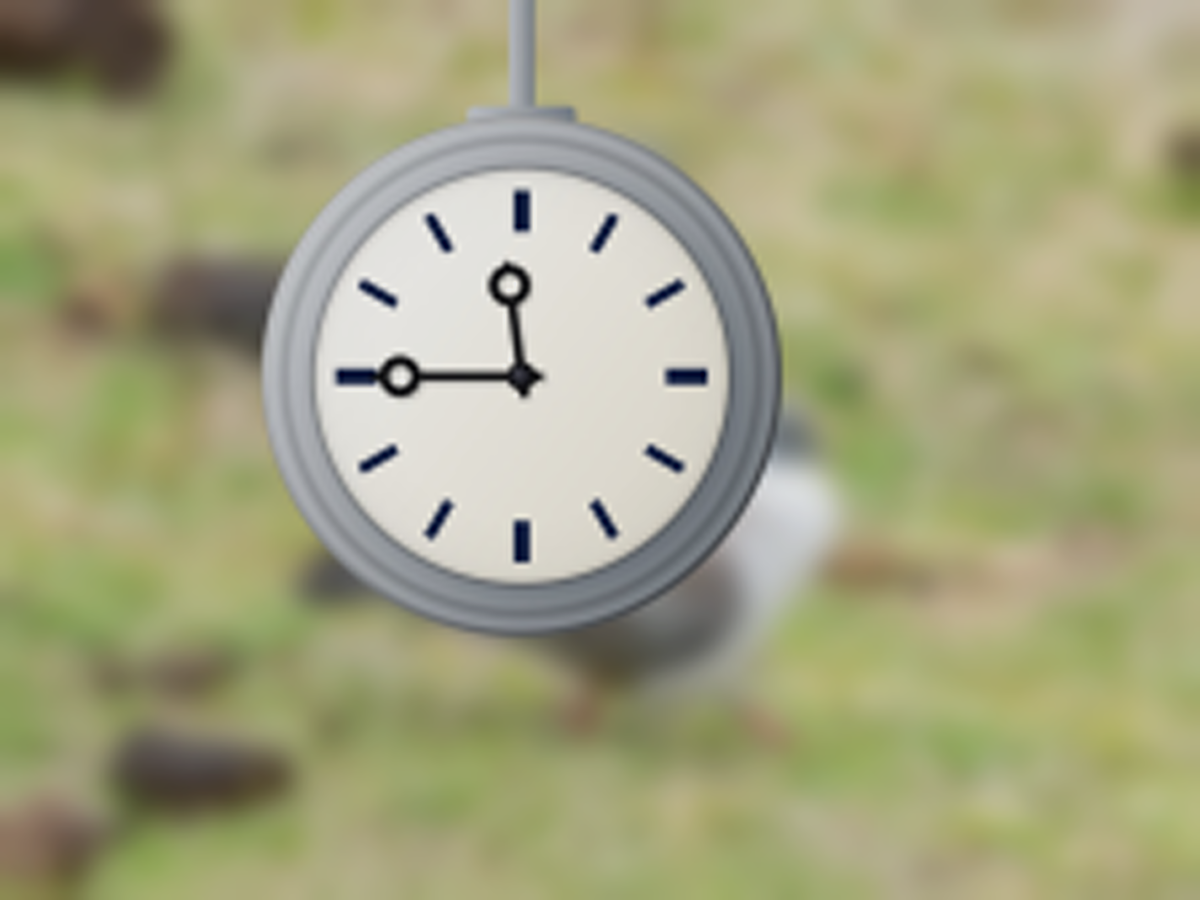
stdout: 11:45
